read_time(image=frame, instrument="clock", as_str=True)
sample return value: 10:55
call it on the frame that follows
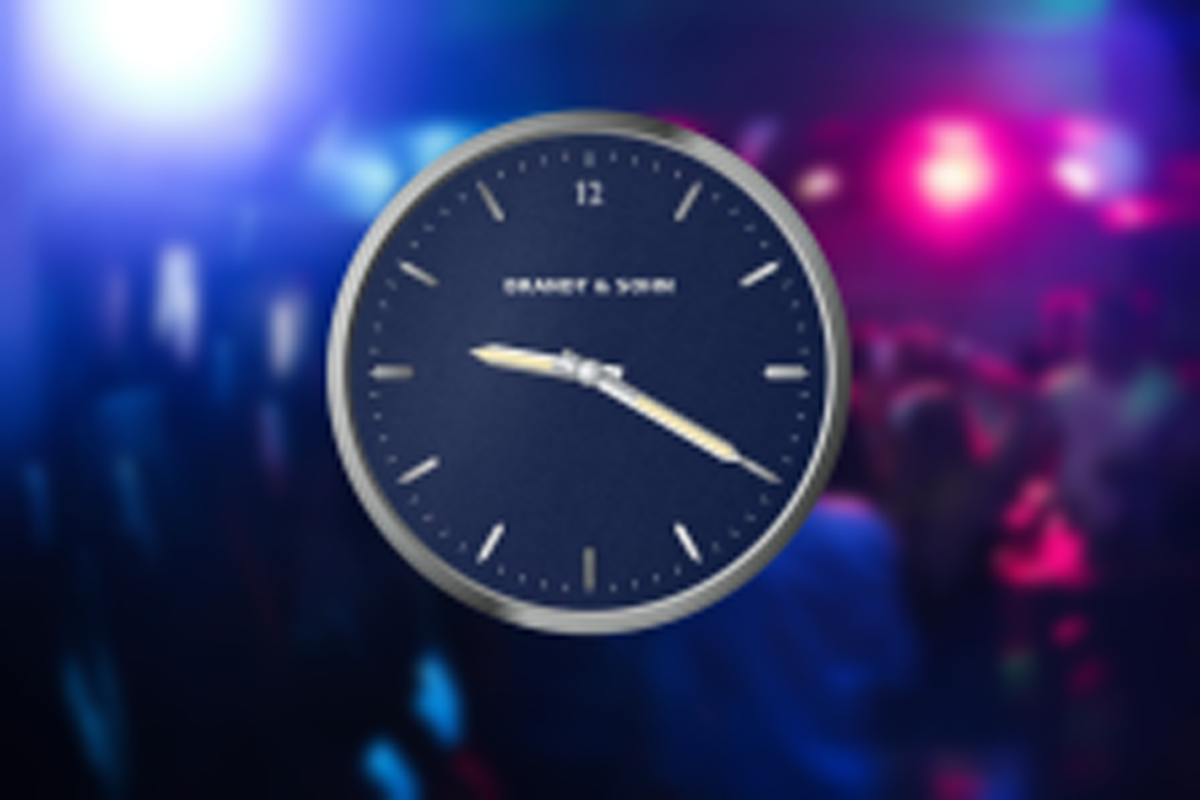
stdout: 9:20
